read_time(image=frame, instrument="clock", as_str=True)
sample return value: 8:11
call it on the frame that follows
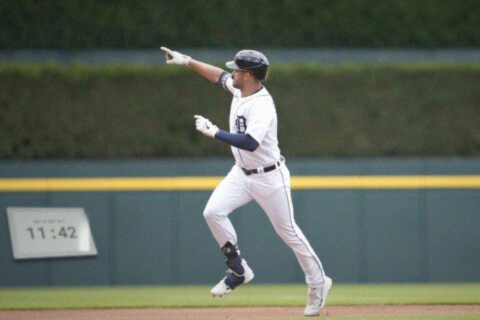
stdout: 11:42
